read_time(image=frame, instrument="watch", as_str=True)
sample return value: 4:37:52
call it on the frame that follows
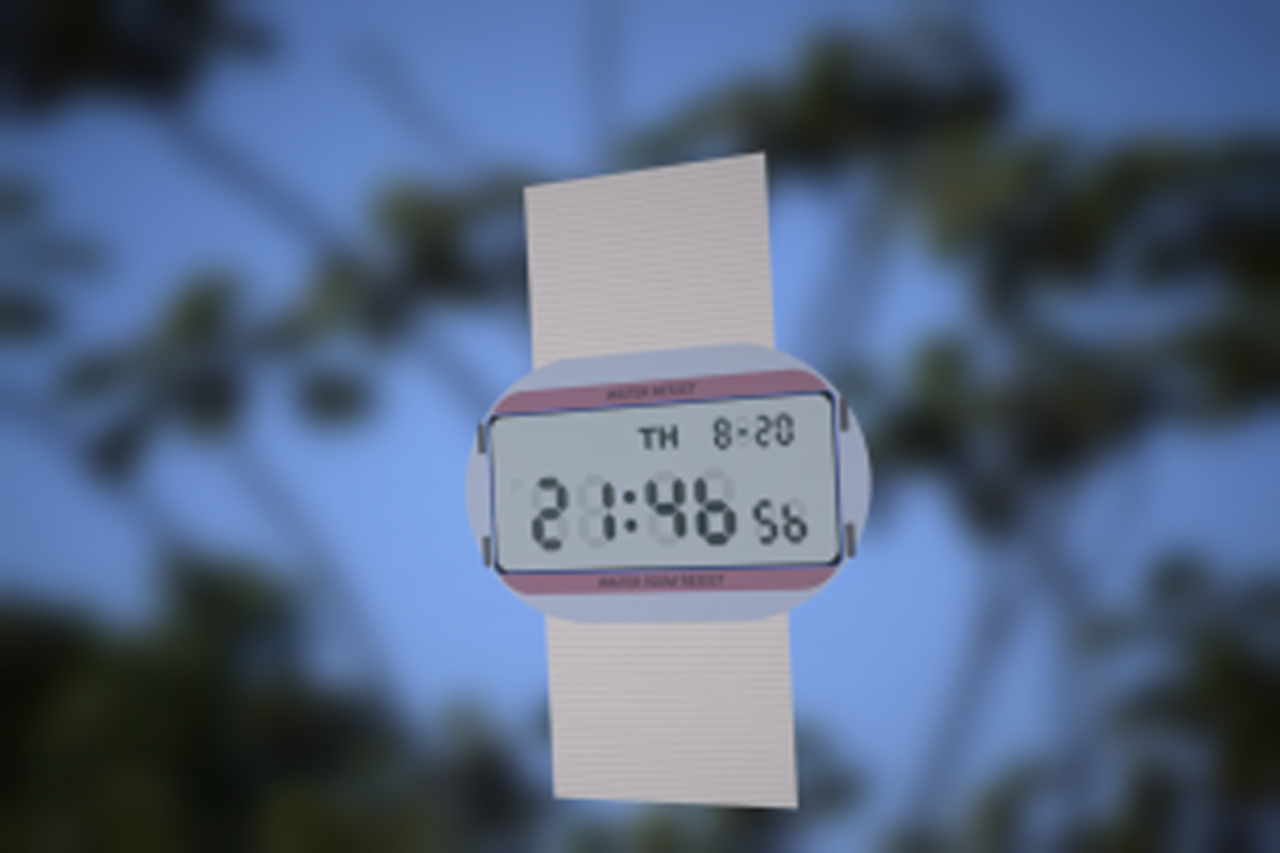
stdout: 21:46:56
